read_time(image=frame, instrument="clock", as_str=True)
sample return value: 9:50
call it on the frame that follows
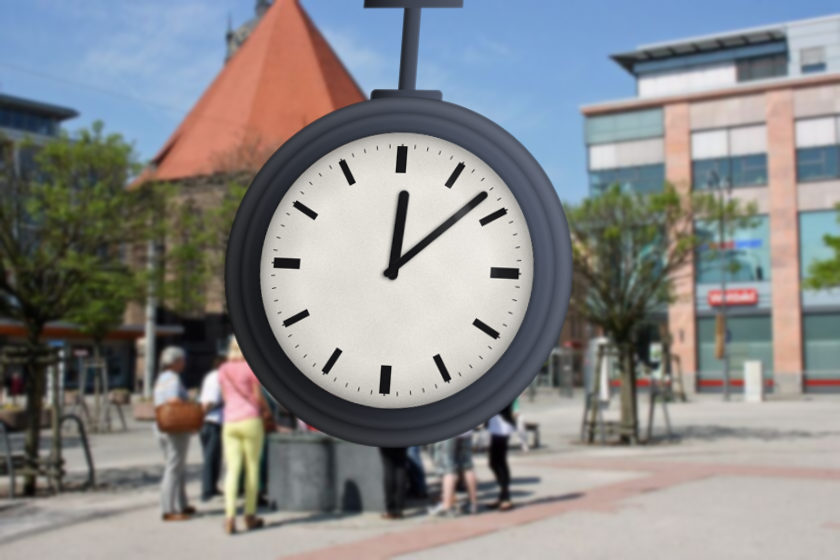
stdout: 12:08
